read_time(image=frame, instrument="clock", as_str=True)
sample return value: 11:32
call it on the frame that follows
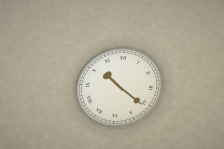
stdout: 10:21
